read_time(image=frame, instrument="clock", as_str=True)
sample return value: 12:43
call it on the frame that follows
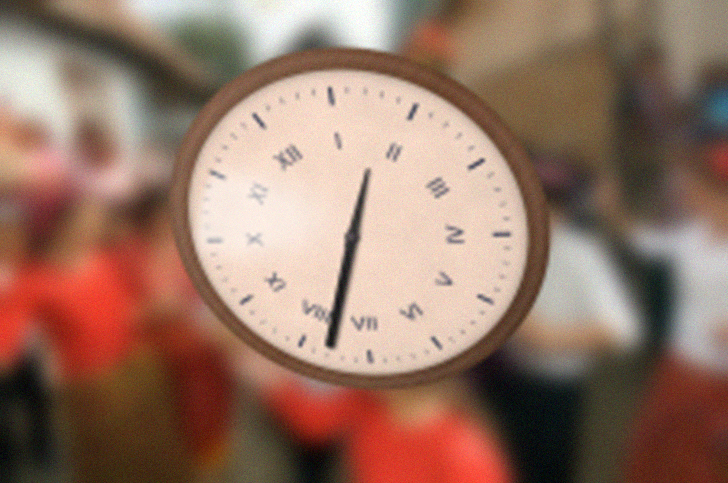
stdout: 1:38
